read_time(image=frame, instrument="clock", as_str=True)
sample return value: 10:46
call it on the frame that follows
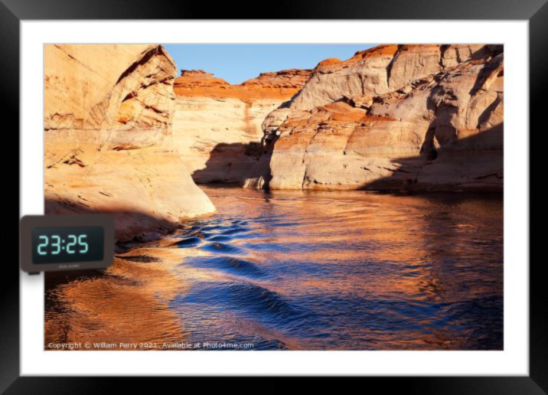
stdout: 23:25
